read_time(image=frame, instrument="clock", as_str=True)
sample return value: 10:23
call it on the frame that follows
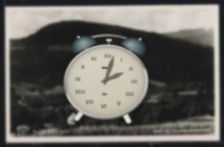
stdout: 2:02
